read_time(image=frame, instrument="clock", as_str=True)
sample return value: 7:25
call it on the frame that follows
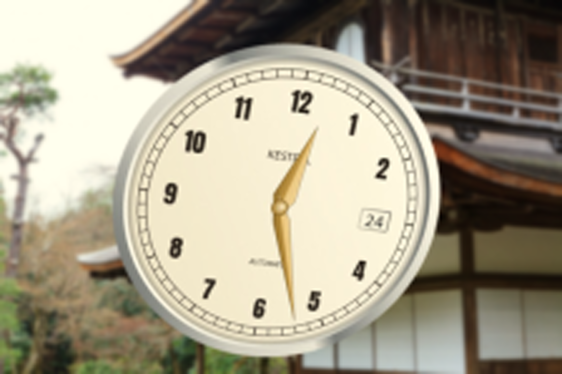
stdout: 12:27
